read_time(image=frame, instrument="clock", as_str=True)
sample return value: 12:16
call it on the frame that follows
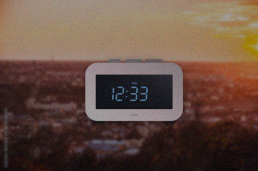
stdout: 12:33
